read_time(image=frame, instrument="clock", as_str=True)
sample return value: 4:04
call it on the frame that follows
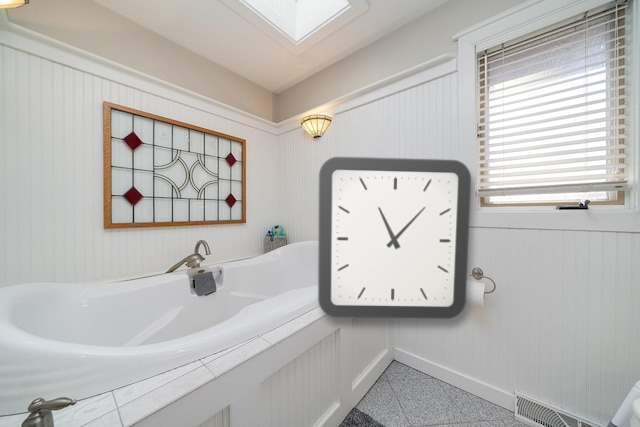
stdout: 11:07
